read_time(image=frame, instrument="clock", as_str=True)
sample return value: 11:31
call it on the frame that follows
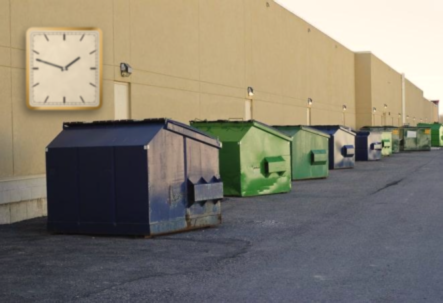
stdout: 1:48
